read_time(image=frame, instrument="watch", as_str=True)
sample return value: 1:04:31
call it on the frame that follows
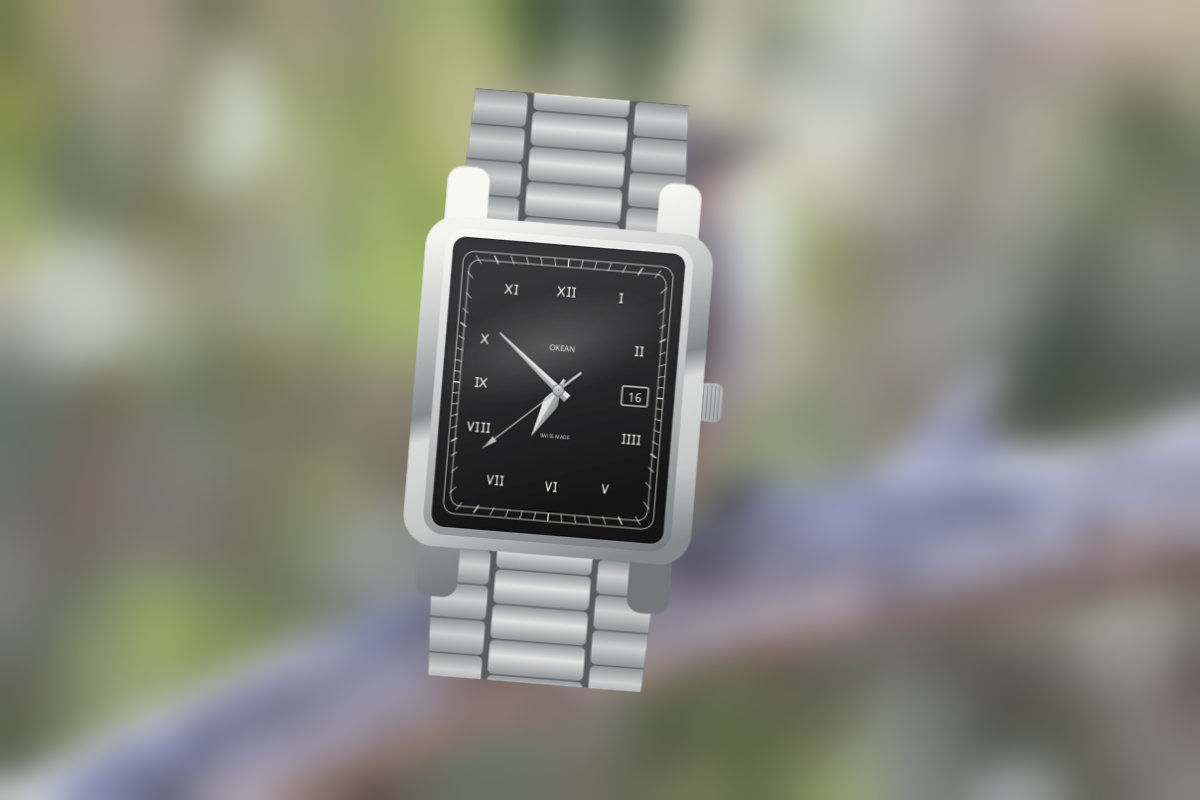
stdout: 6:51:38
